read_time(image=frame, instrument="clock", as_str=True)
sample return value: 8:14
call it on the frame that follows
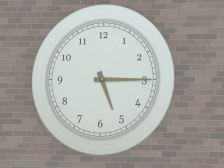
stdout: 5:15
